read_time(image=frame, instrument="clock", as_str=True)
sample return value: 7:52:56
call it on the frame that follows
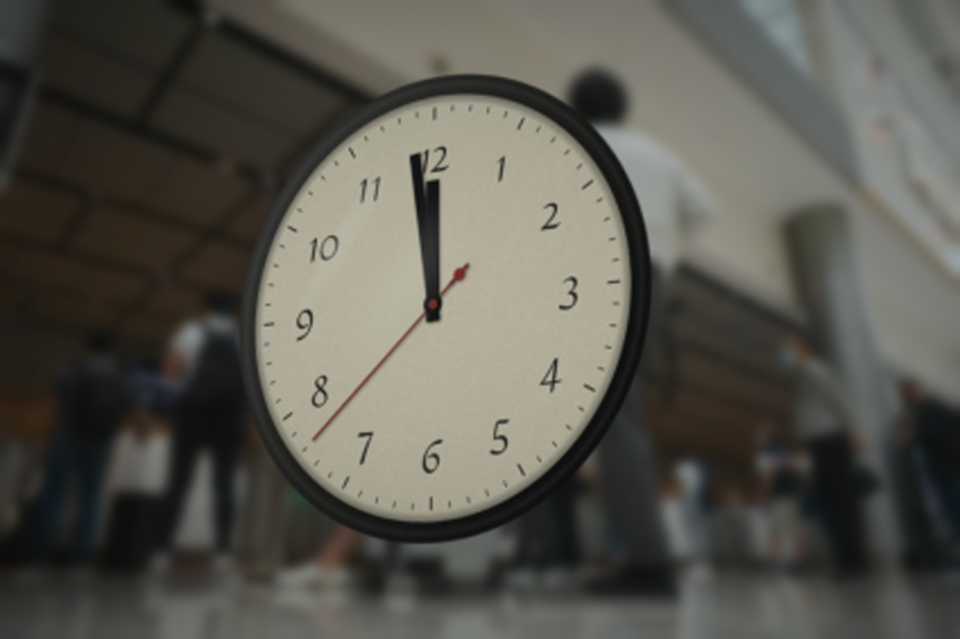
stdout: 11:58:38
